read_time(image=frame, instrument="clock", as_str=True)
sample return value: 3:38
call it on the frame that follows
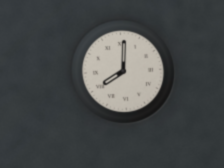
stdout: 8:01
